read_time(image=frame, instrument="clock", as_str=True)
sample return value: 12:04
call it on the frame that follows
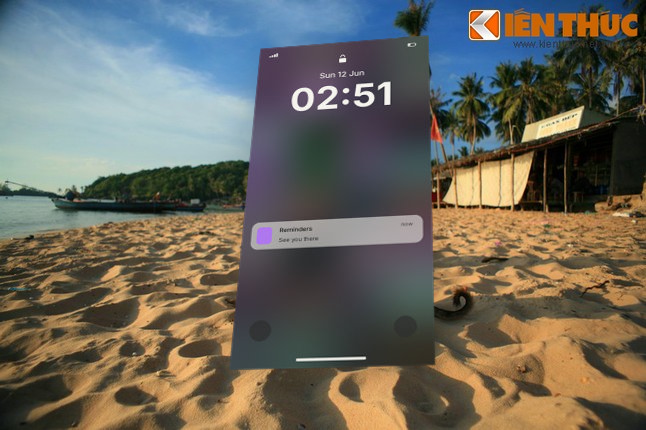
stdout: 2:51
